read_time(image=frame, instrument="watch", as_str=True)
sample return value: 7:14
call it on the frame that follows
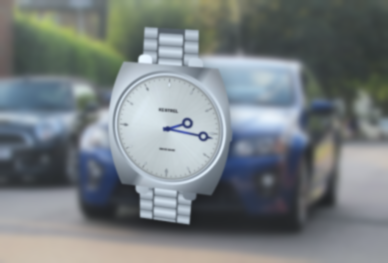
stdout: 2:16
